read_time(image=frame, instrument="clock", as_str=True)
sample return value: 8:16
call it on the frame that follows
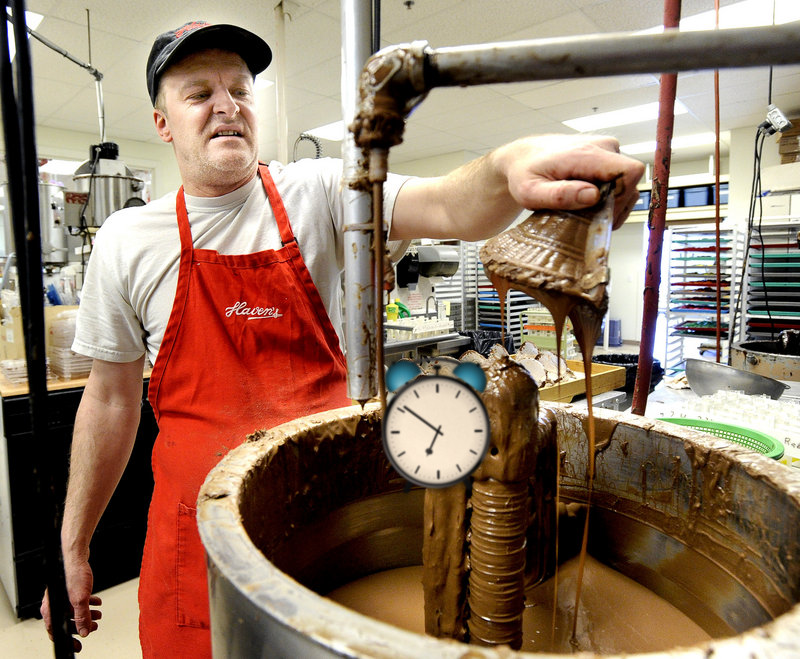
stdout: 6:51
